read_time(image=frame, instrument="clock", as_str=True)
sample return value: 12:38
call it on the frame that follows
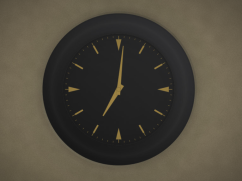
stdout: 7:01
